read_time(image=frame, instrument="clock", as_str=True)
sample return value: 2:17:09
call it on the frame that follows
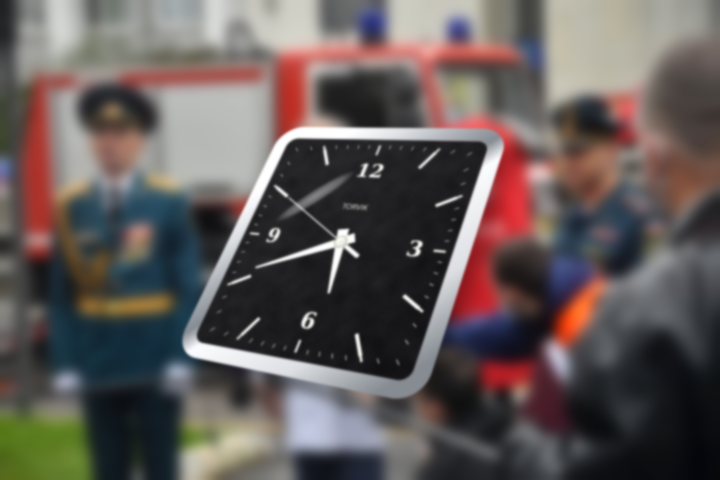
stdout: 5:40:50
